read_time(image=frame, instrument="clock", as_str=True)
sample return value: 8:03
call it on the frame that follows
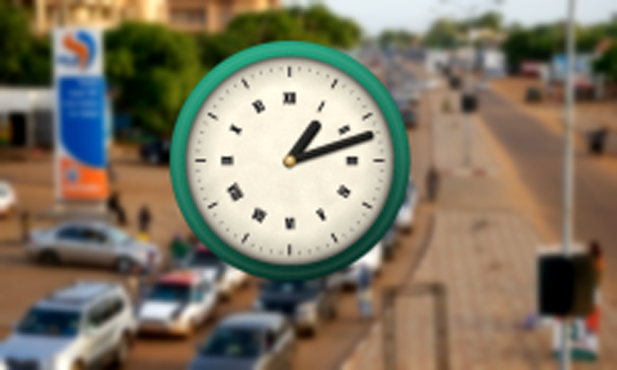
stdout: 1:12
